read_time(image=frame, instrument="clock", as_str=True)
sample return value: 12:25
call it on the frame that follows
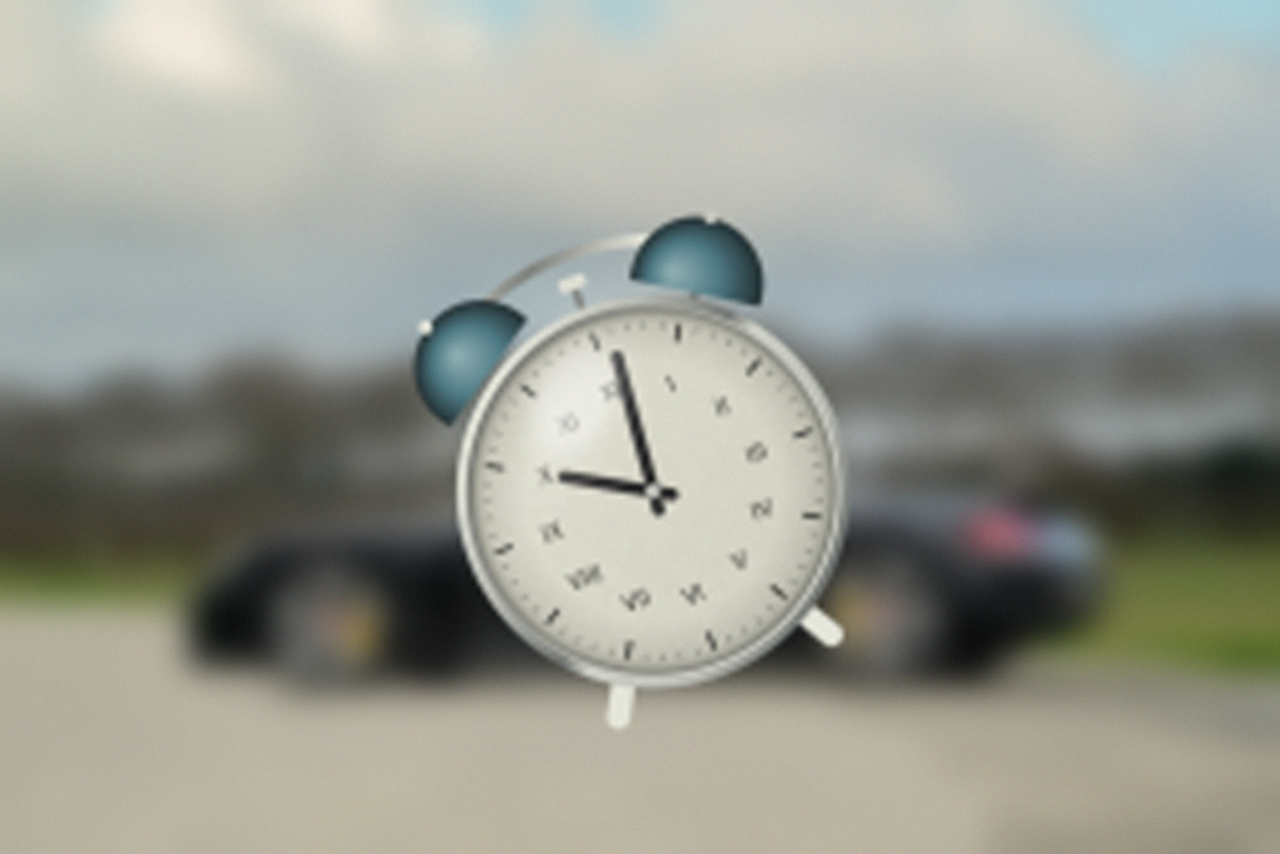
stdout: 10:01
